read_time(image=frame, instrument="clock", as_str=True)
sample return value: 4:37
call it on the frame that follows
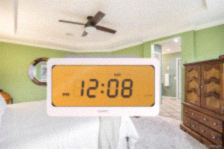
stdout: 12:08
